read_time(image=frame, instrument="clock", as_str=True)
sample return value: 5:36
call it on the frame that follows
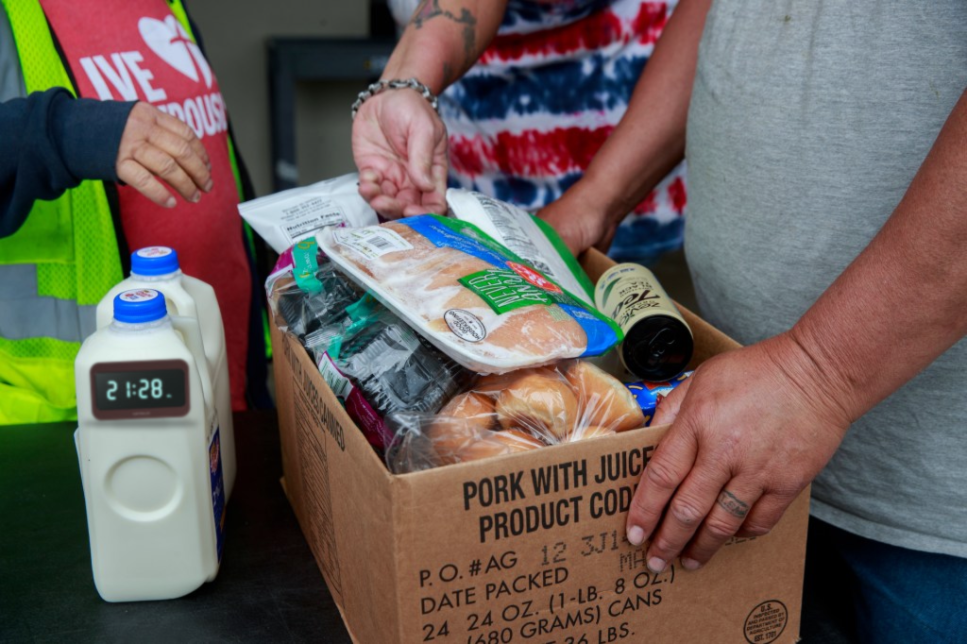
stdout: 21:28
